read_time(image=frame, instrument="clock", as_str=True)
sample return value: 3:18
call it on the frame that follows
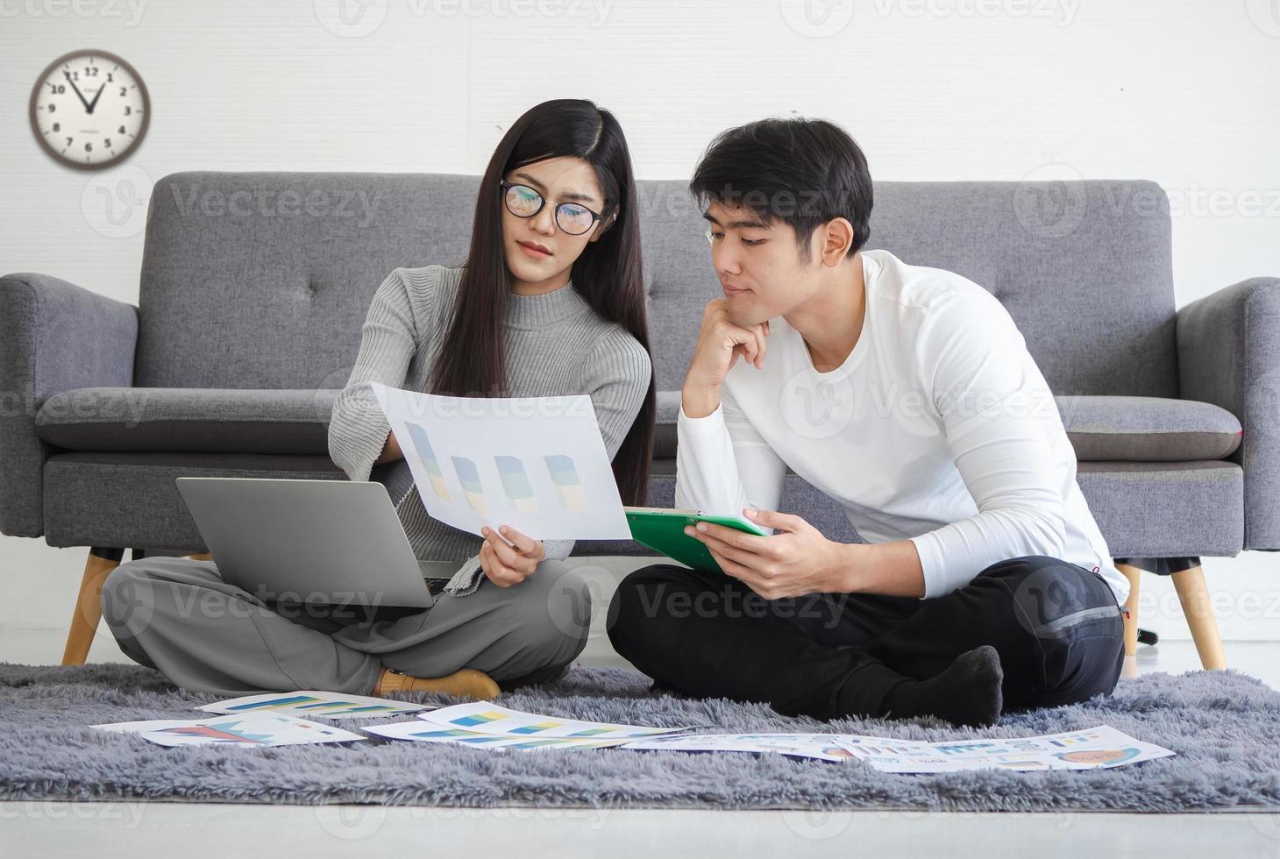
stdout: 12:54
